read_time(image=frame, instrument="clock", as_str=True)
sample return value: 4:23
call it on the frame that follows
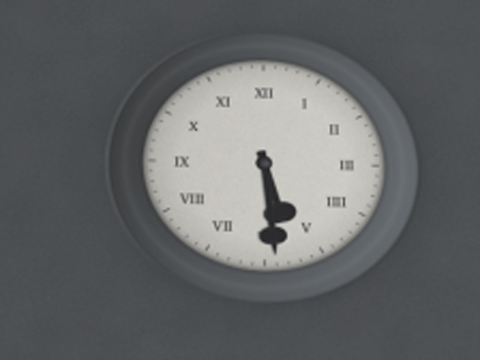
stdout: 5:29
